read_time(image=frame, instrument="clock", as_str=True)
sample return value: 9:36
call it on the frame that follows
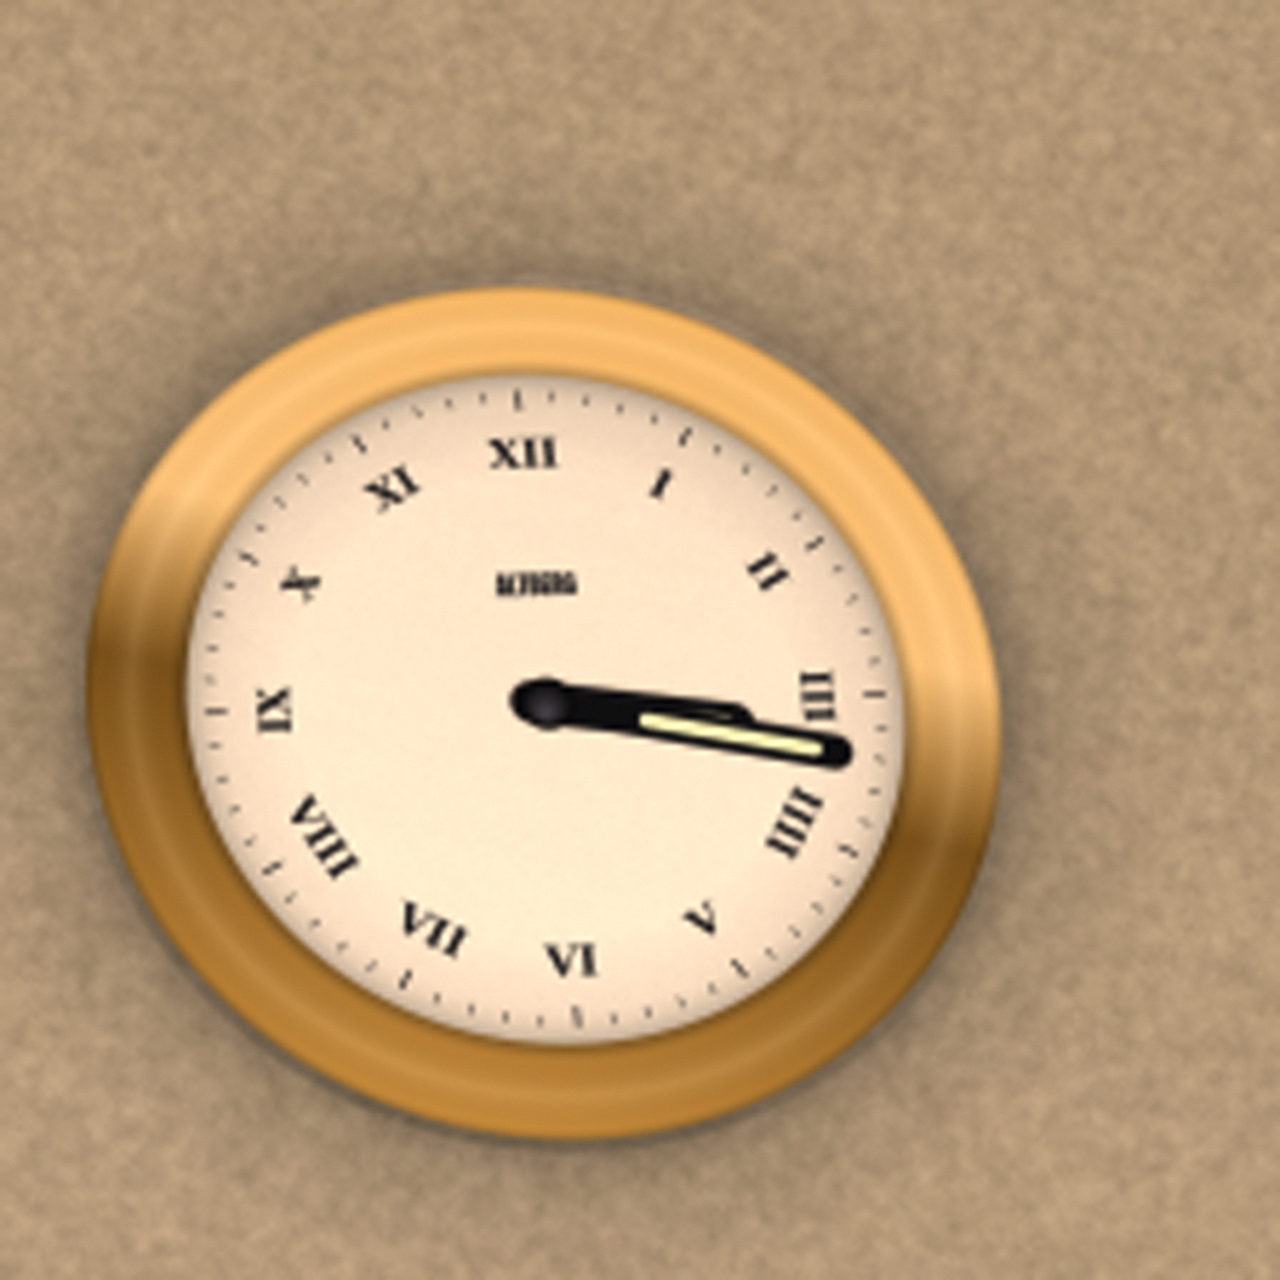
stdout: 3:17
